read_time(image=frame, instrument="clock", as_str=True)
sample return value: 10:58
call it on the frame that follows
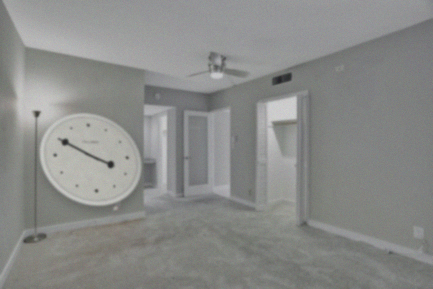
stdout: 3:50
